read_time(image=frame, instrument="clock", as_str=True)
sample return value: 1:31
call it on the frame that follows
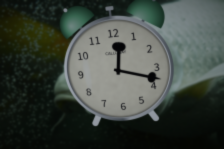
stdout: 12:18
